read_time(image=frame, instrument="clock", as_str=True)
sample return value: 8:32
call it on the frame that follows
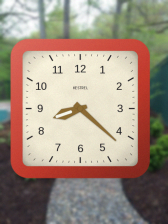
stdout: 8:22
